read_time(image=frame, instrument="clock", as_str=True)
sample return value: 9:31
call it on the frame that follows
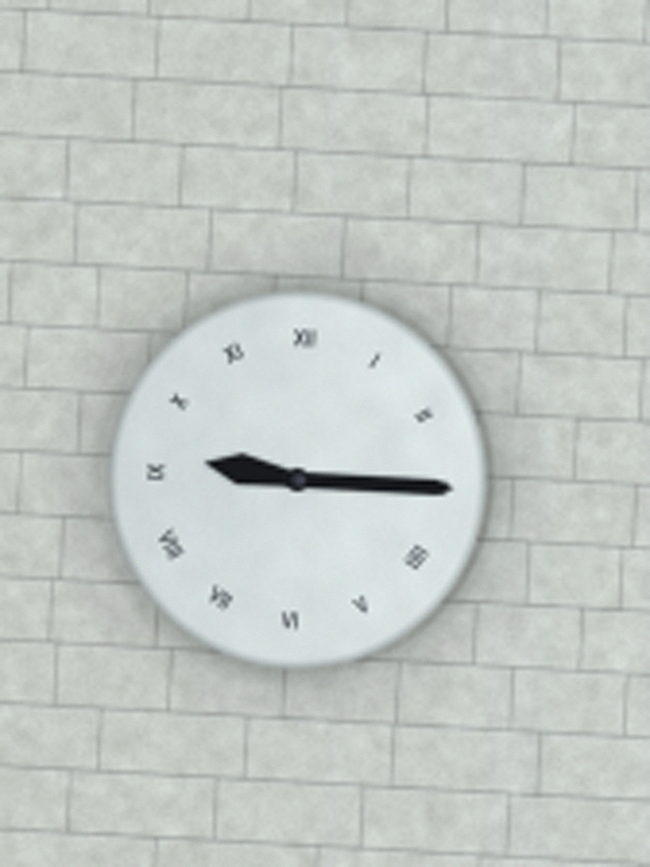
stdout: 9:15
